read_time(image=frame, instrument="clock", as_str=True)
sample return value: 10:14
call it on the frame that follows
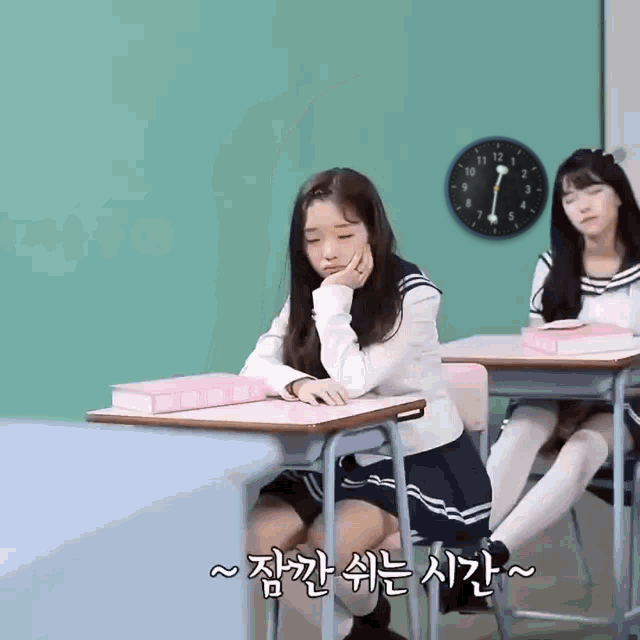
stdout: 12:31
